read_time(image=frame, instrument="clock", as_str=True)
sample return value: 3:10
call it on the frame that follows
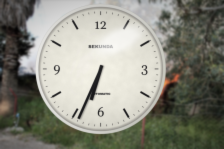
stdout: 6:34
